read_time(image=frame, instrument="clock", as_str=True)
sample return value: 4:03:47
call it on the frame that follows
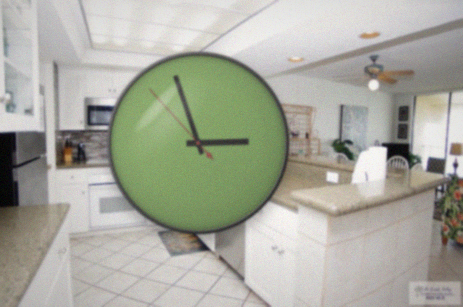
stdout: 2:56:53
